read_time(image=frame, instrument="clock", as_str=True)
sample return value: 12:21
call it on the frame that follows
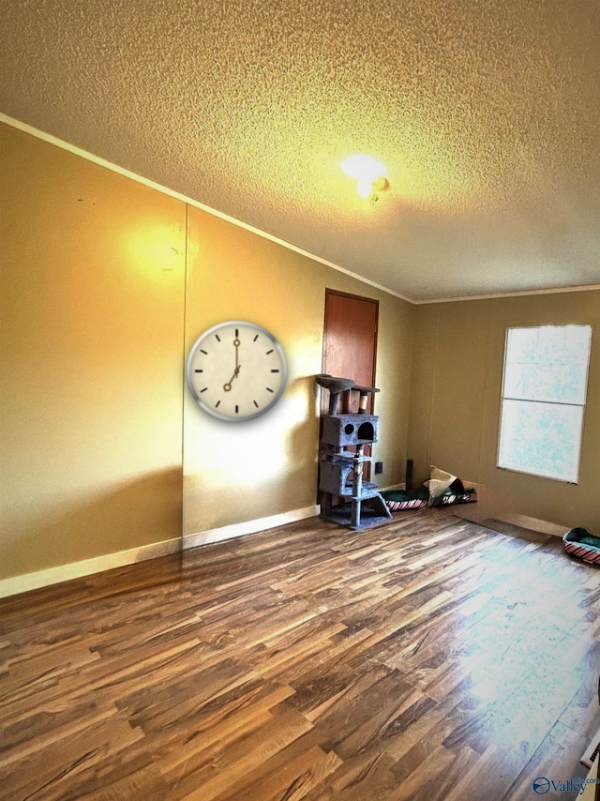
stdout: 7:00
